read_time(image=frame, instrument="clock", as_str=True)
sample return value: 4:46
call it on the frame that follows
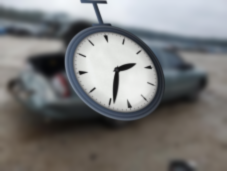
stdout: 2:34
